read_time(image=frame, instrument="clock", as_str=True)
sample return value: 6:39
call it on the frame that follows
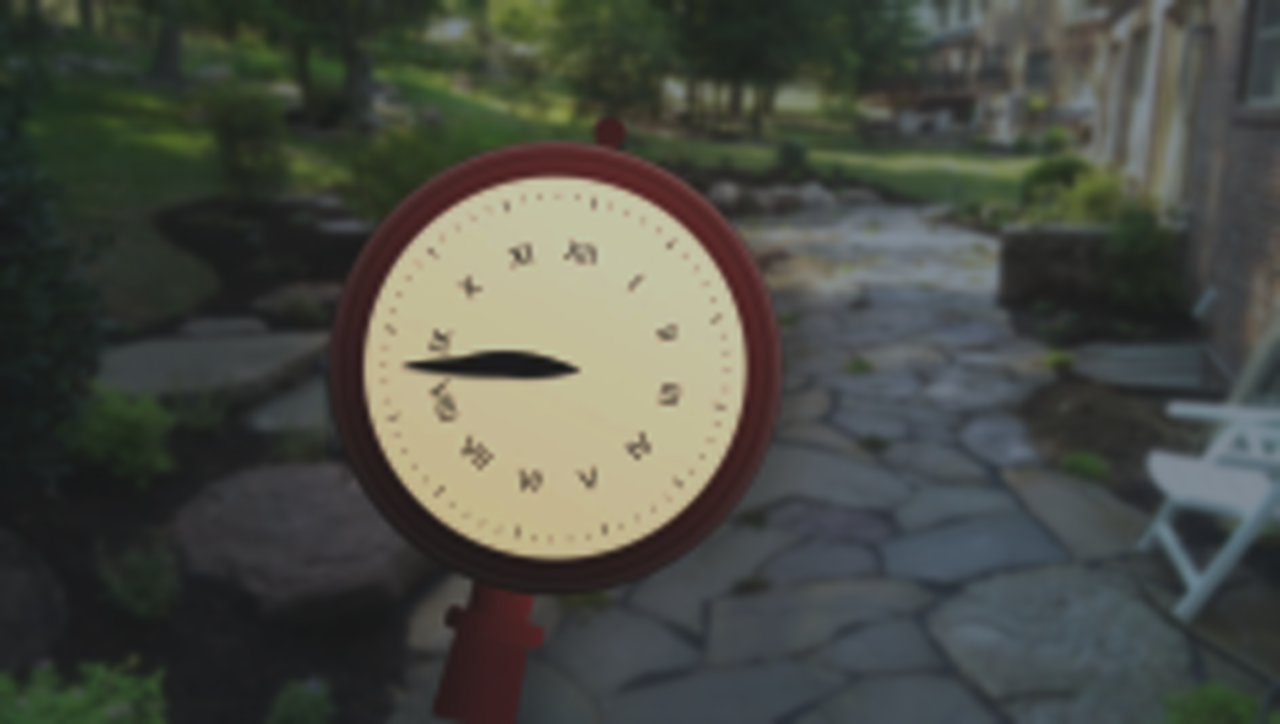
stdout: 8:43
